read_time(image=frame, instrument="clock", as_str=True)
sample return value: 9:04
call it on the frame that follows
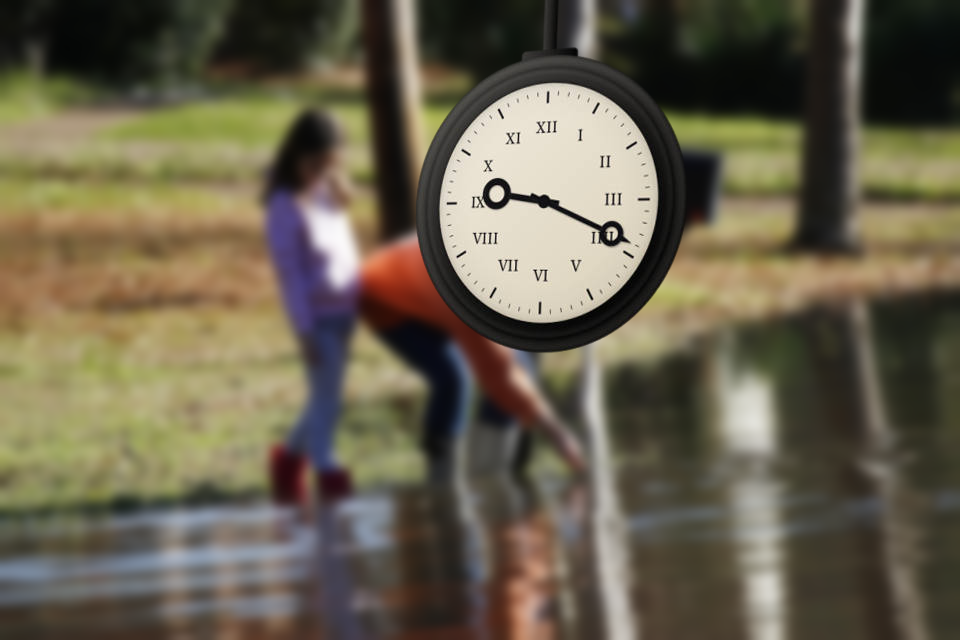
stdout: 9:19
